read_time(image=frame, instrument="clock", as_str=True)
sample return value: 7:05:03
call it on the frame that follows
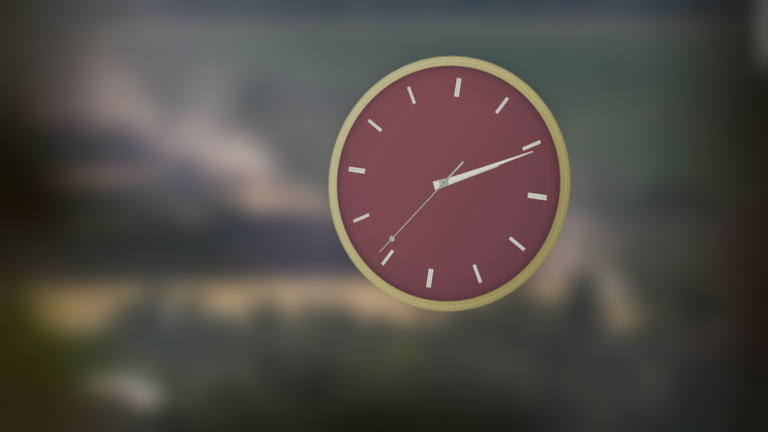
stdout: 2:10:36
